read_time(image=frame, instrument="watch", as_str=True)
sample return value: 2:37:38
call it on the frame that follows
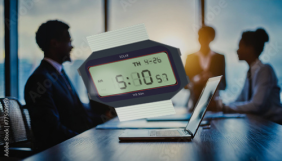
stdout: 5:10:57
